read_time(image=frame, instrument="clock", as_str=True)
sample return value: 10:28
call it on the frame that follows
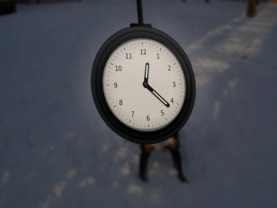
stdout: 12:22
